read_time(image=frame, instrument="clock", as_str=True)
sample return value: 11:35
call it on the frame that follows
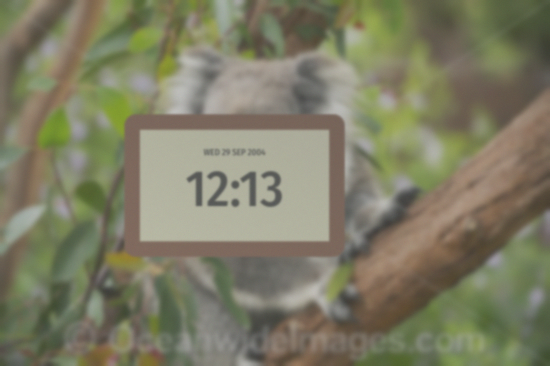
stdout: 12:13
